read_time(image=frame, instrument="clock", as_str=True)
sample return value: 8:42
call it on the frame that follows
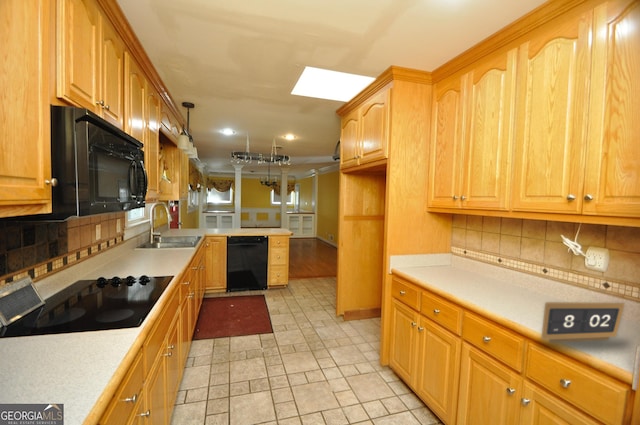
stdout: 8:02
